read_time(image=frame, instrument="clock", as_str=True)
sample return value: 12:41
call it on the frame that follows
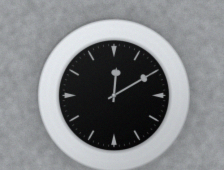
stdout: 12:10
